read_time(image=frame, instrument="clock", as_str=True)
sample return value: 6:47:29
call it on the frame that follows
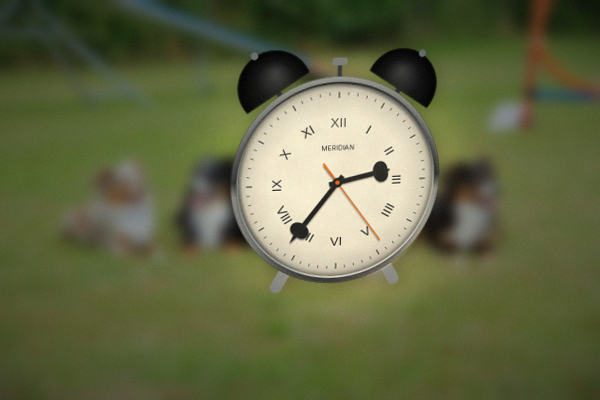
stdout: 2:36:24
